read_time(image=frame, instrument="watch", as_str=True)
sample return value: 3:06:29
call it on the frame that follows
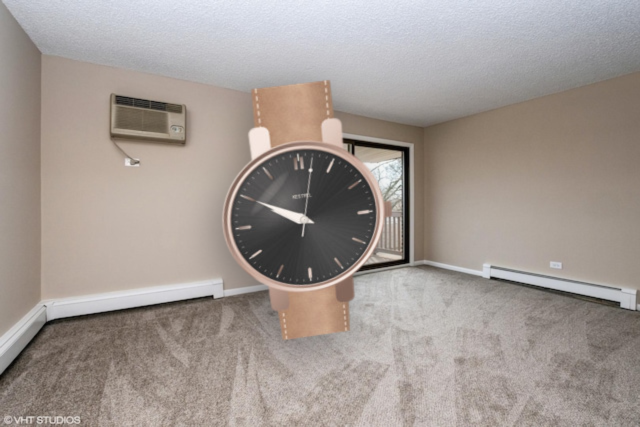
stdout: 9:50:02
